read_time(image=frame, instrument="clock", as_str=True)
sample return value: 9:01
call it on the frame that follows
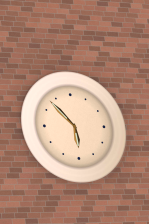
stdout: 5:53
